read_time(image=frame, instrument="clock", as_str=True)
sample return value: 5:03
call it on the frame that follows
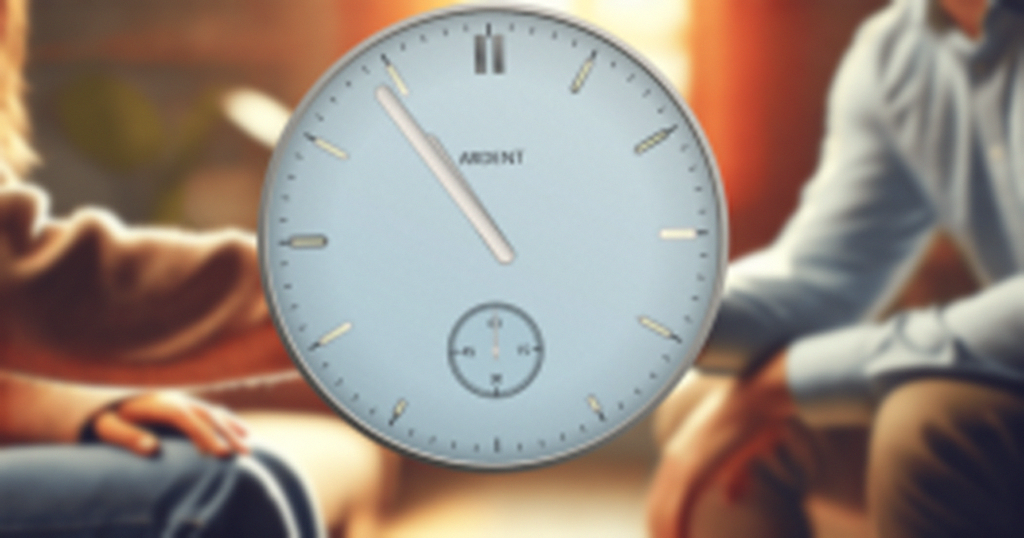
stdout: 10:54
